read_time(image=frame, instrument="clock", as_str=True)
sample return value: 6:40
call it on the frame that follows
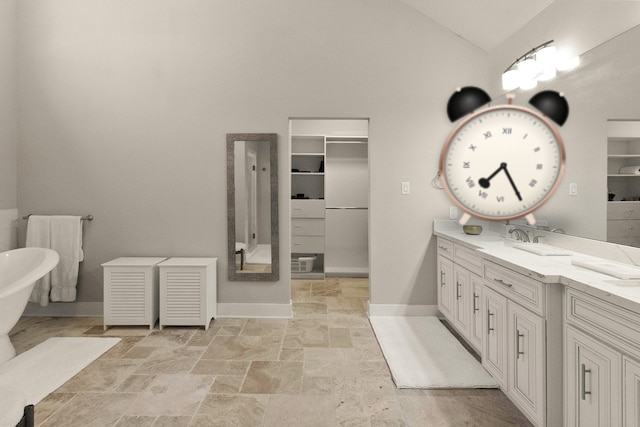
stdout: 7:25
